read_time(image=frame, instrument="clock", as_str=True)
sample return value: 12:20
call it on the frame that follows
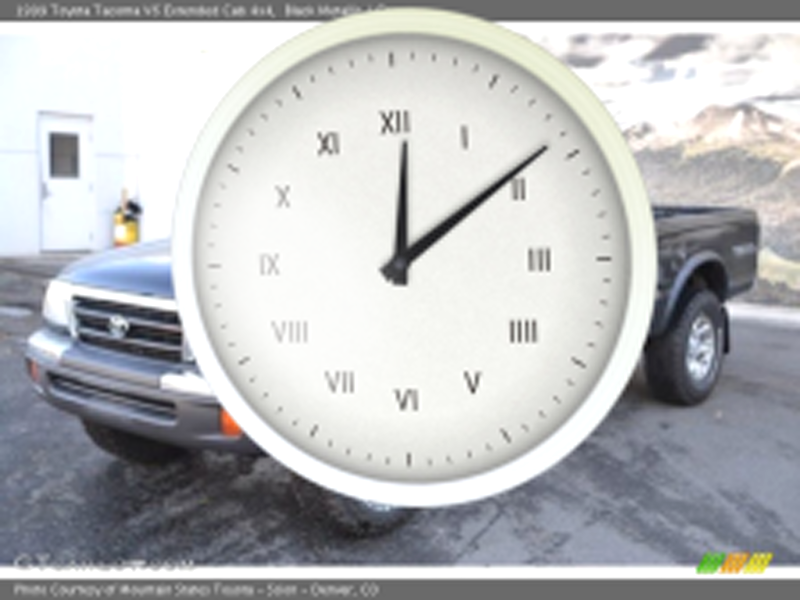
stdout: 12:09
